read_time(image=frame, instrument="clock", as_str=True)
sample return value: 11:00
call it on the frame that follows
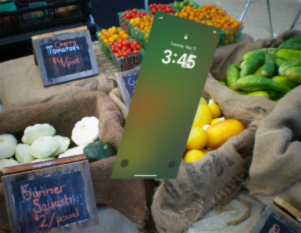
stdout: 3:45
